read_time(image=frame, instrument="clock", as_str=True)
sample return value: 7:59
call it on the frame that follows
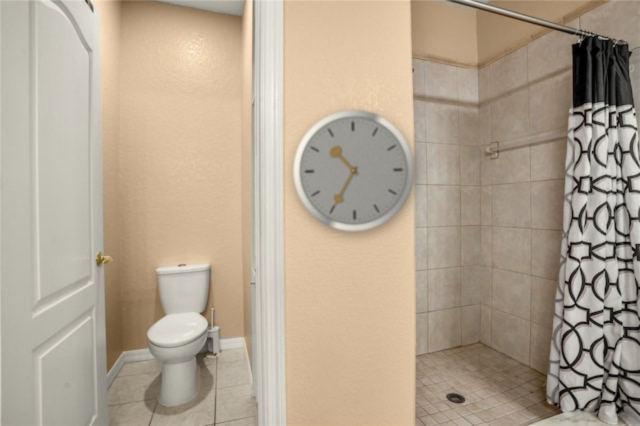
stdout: 10:35
